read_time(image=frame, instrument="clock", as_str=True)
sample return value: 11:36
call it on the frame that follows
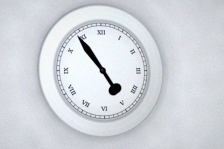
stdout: 4:54
